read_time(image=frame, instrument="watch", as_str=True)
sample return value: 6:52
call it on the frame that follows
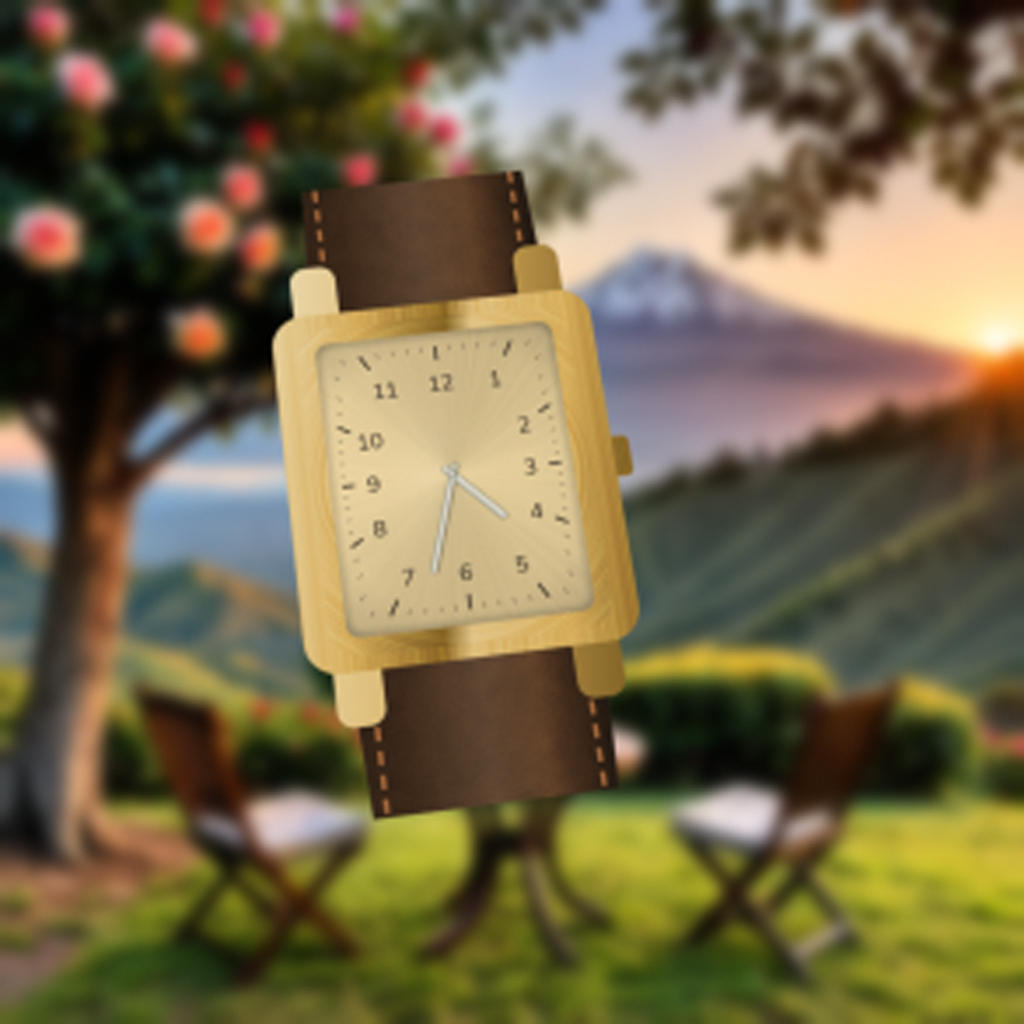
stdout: 4:33
